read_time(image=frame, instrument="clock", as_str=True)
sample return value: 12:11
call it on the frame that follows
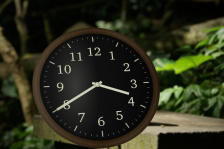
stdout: 3:40
